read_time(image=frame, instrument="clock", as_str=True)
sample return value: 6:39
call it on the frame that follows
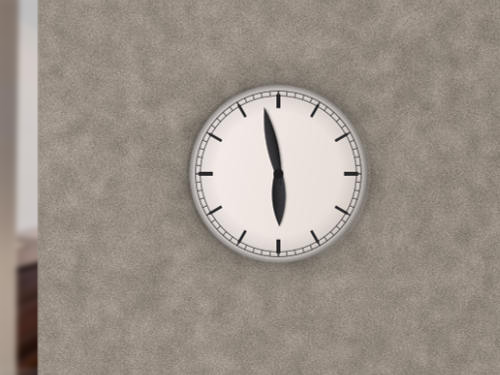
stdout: 5:58
